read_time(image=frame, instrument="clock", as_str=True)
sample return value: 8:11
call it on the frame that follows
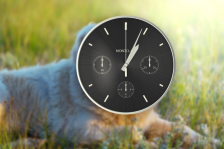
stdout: 1:04
